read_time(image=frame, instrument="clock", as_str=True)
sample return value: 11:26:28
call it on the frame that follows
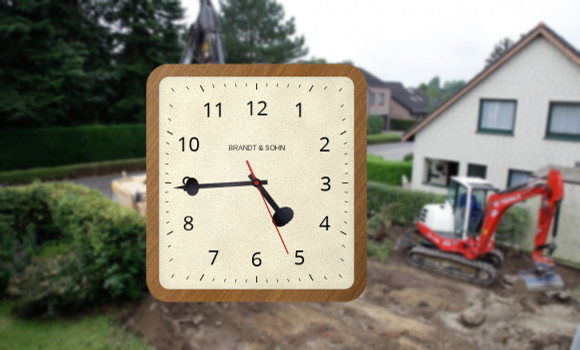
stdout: 4:44:26
